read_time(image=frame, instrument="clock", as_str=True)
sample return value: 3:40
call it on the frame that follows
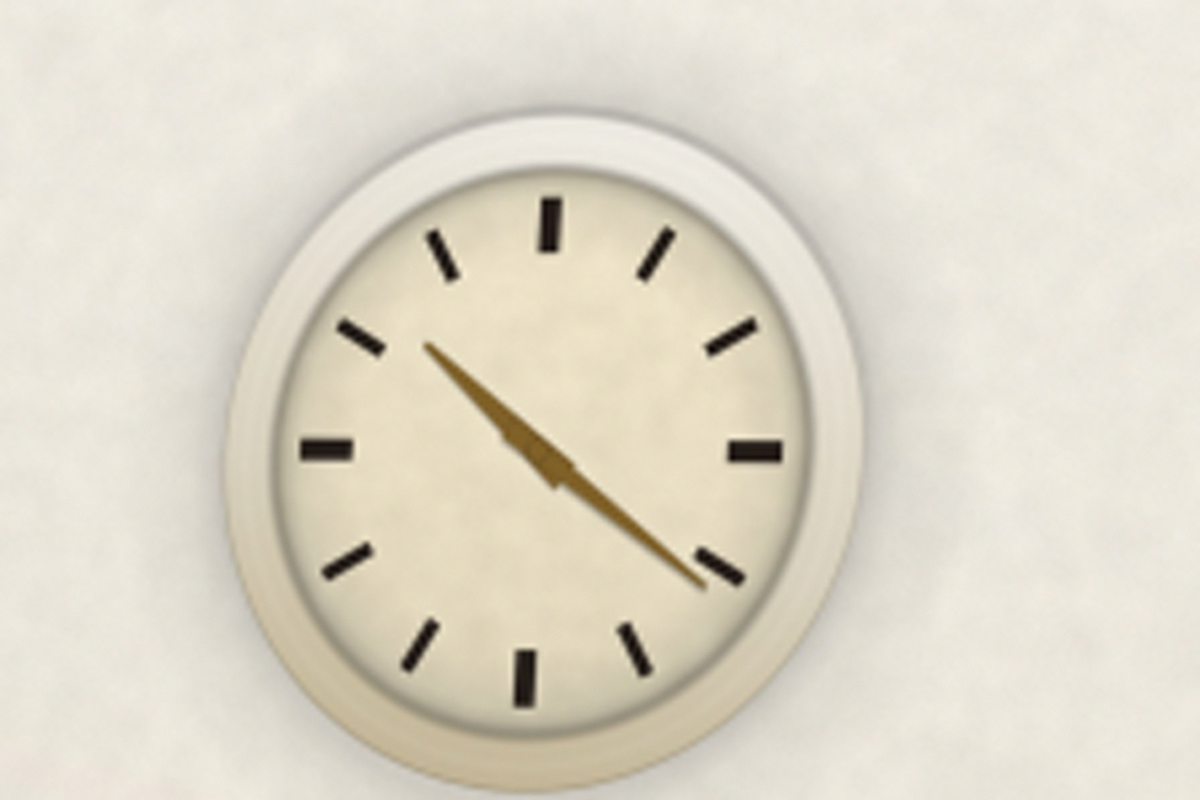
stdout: 10:21
